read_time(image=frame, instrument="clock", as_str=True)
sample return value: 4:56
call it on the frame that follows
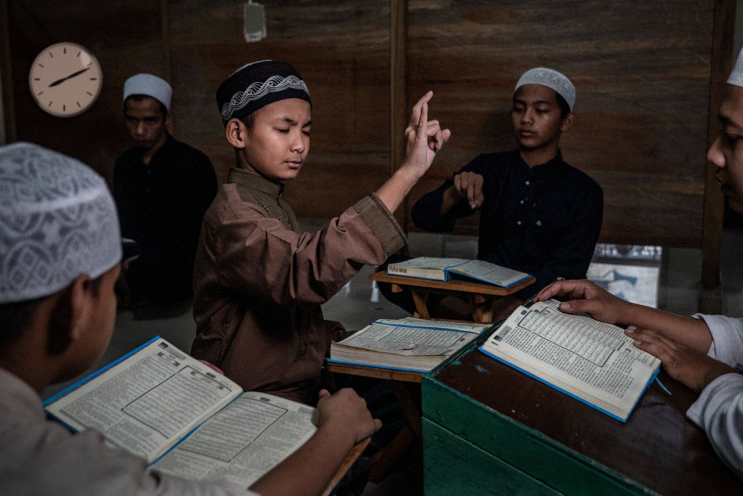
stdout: 8:11
